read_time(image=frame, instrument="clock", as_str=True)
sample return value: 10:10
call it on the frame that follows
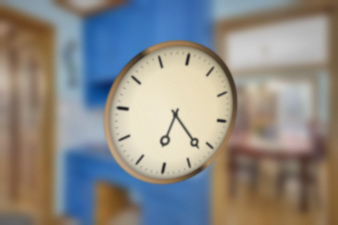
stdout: 6:22
